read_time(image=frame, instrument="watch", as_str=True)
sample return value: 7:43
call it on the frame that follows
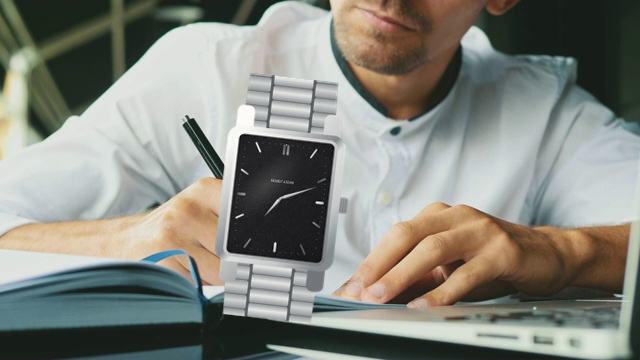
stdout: 7:11
